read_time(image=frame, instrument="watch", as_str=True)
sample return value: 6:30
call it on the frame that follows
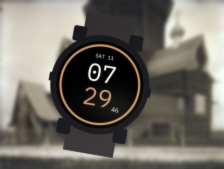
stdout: 7:29
